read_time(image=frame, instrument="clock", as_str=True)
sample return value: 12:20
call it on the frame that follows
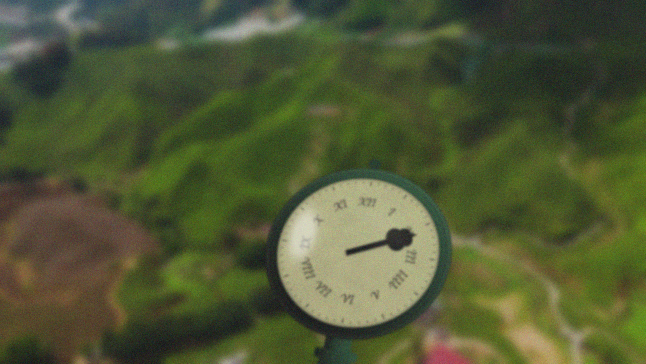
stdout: 2:11
